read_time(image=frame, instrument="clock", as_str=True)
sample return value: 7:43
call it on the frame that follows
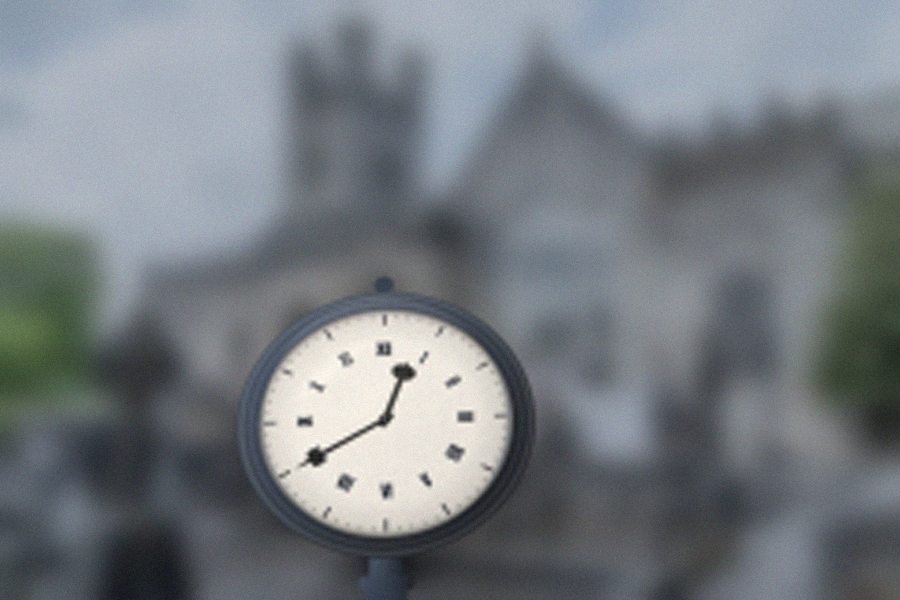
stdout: 12:40
